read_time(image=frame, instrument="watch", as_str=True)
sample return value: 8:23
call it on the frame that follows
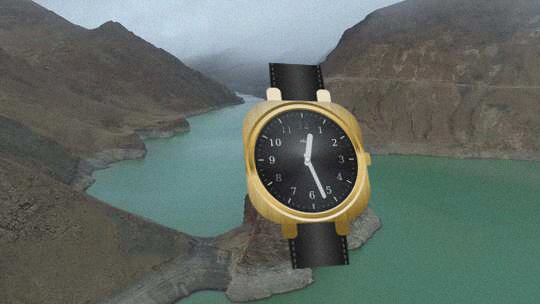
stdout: 12:27
